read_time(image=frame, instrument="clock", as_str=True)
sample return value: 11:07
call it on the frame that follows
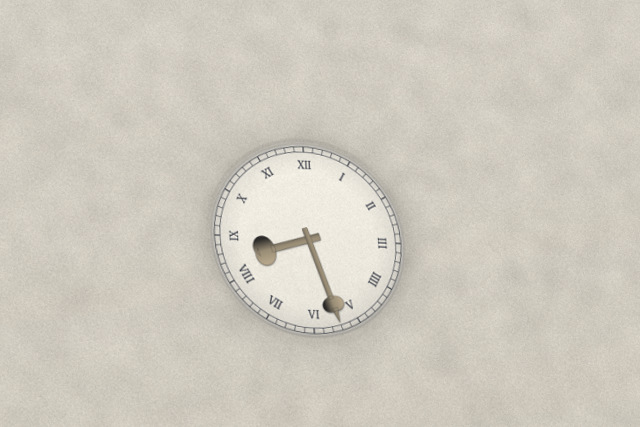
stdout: 8:27
